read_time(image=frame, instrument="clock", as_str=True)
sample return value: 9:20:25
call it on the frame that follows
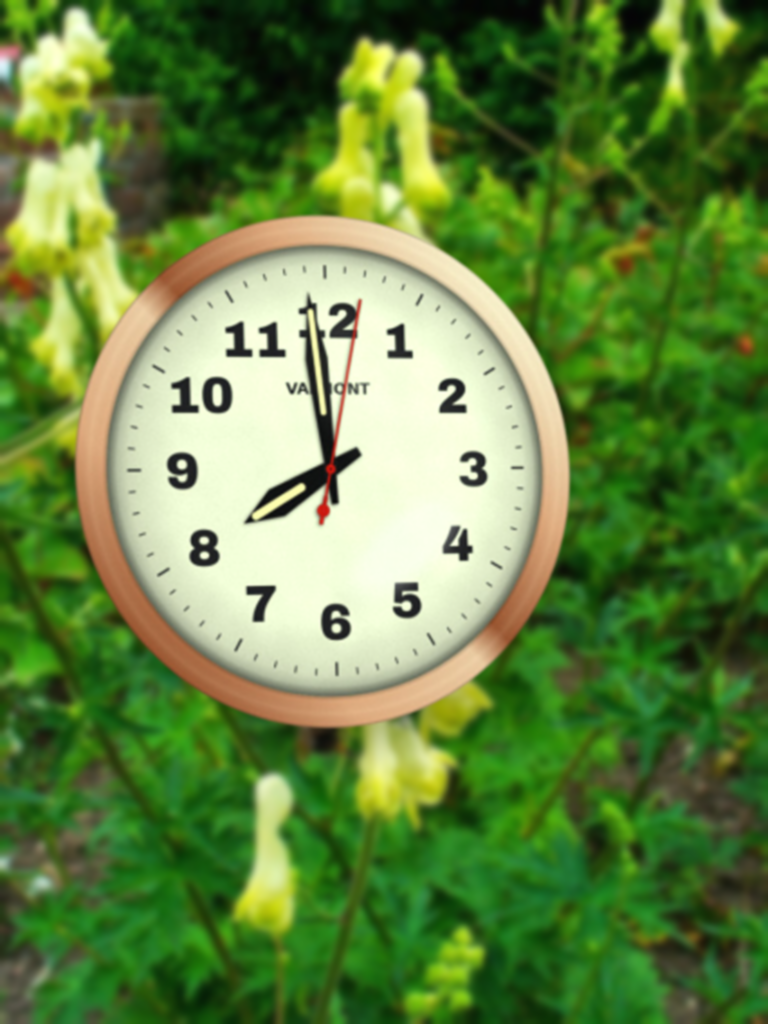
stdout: 7:59:02
